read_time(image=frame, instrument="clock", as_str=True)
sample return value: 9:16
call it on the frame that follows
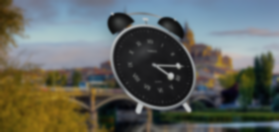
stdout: 4:15
